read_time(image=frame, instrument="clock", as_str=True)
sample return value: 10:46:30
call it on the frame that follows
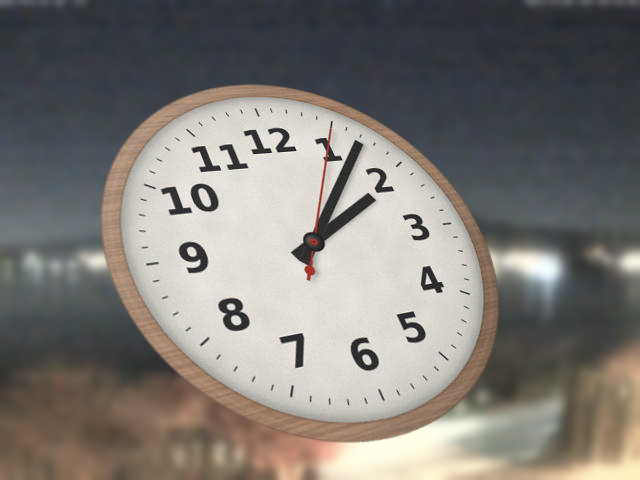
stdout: 2:07:05
